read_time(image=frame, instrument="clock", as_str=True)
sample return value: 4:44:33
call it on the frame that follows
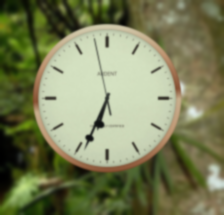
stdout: 6:33:58
